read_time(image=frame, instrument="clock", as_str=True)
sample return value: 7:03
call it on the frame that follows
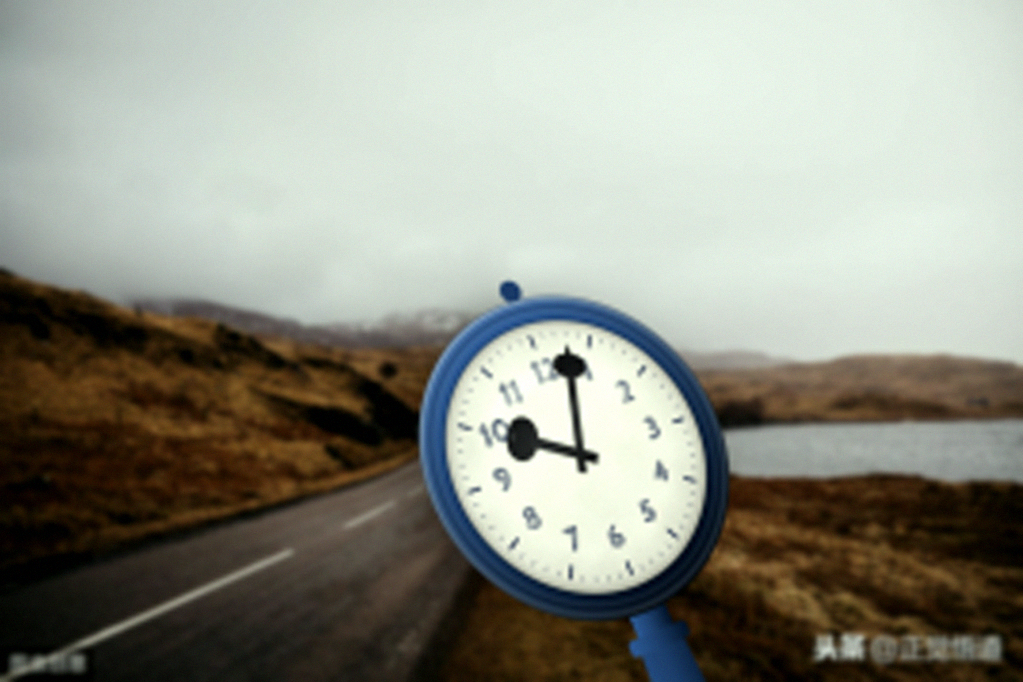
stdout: 10:03
